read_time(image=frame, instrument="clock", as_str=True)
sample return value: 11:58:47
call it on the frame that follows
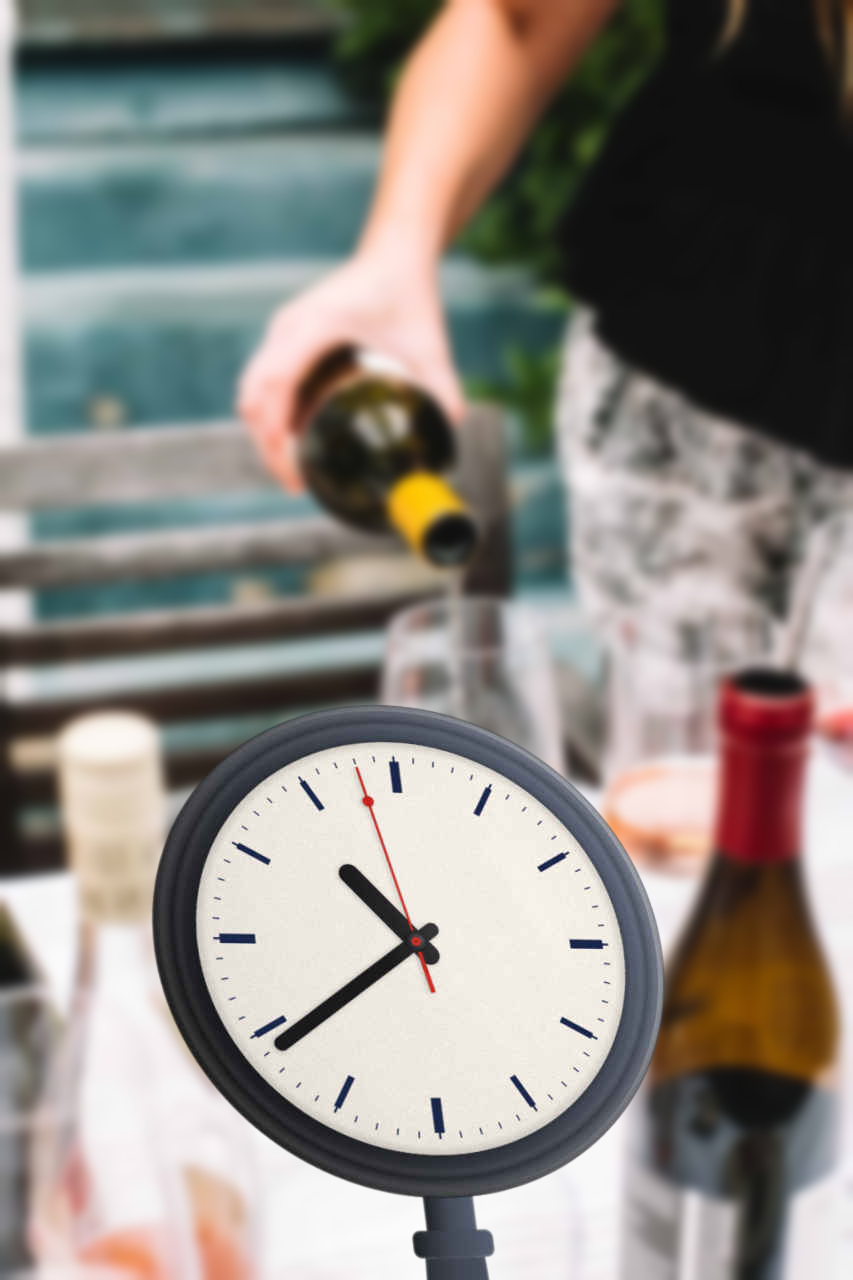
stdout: 10:38:58
